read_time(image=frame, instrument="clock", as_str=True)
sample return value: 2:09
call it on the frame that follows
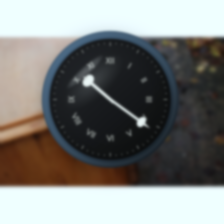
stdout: 10:21
